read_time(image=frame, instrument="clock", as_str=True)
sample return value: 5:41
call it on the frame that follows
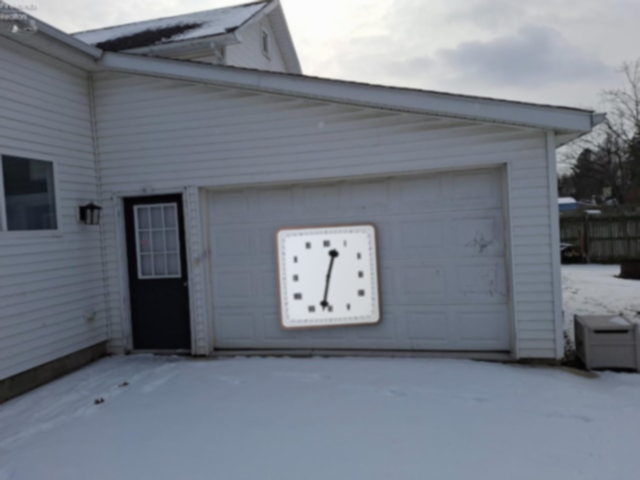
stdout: 12:32
